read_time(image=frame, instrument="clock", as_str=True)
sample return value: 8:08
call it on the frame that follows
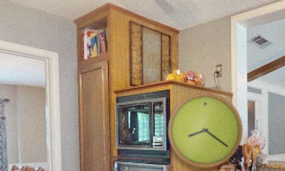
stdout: 8:21
